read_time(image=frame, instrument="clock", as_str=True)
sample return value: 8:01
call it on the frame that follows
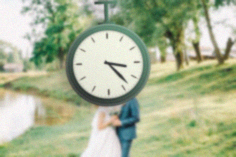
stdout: 3:23
